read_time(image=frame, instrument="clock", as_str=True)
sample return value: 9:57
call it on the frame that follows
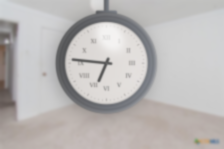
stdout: 6:46
